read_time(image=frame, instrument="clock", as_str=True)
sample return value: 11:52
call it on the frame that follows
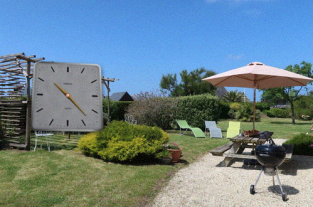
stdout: 10:23
